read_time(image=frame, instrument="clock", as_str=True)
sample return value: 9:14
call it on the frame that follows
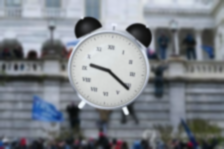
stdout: 9:21
